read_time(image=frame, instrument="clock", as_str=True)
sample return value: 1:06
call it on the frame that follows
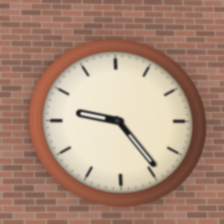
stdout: 9:24
